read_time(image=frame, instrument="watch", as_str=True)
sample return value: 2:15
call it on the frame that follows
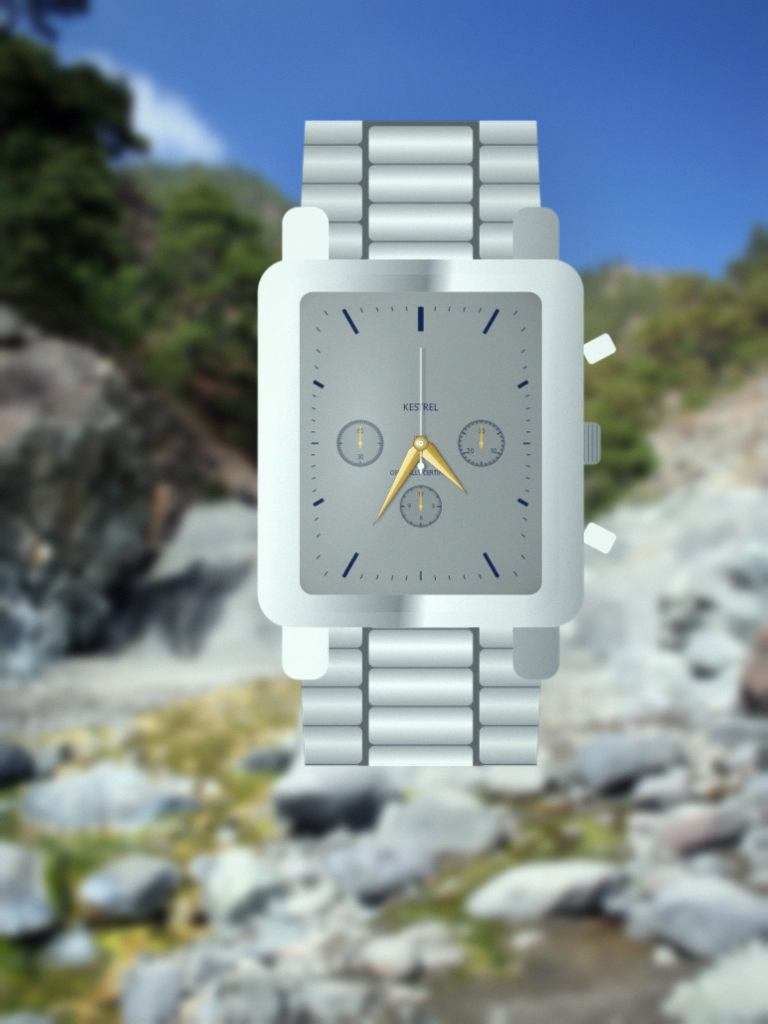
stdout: 4:35
